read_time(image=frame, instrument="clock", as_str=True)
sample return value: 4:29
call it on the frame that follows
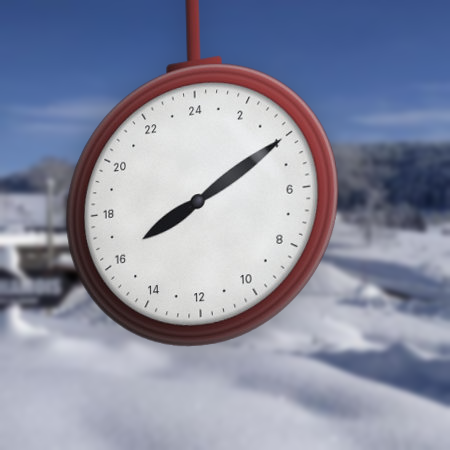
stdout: 16:10
